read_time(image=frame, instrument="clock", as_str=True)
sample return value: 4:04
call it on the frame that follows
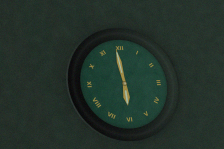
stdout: 5:59
